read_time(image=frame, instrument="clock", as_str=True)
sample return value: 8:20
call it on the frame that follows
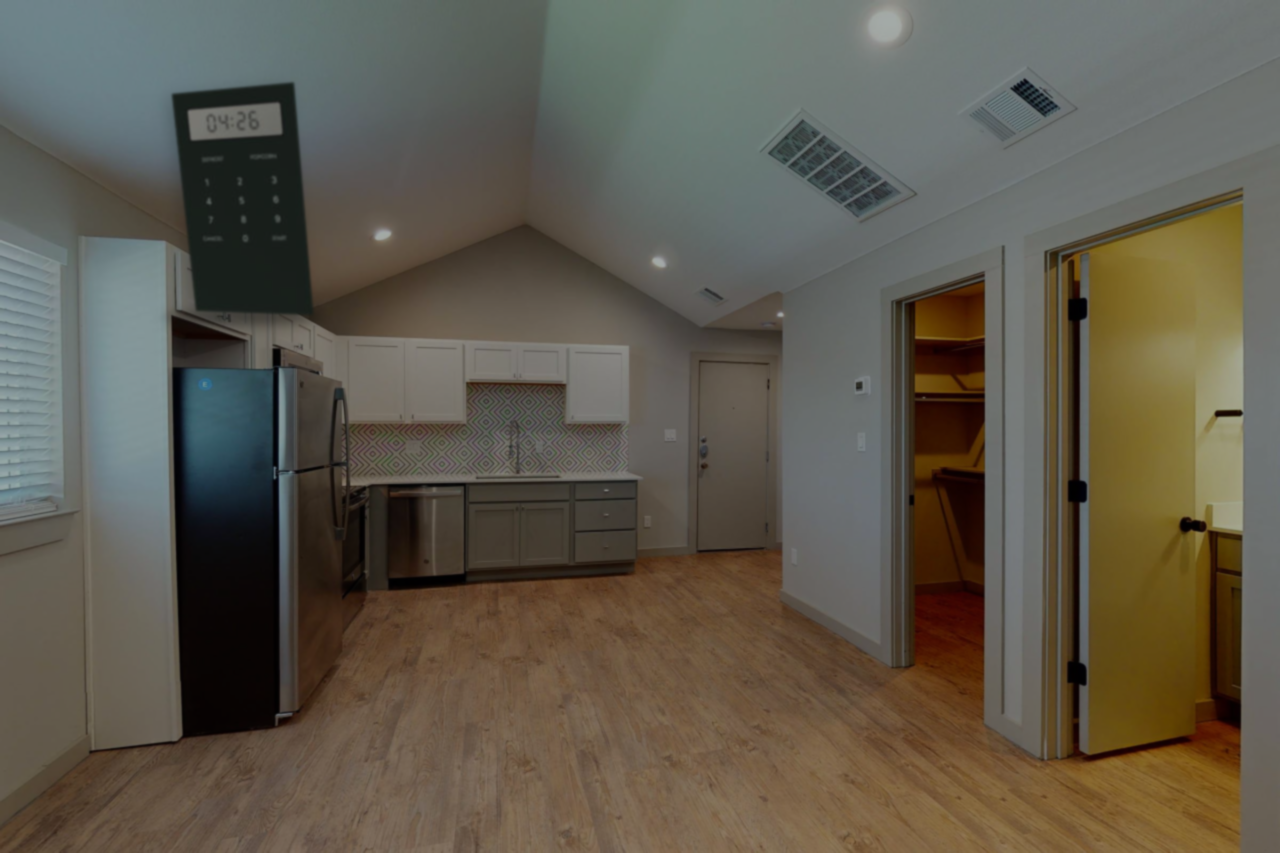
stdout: 4:26
